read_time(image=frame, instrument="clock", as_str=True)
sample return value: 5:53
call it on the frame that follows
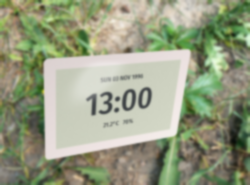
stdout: 13:00
